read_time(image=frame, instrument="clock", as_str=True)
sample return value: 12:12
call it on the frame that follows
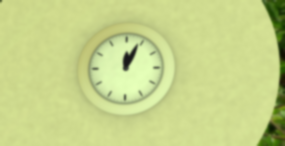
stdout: 12:04
